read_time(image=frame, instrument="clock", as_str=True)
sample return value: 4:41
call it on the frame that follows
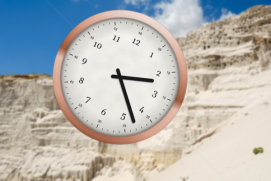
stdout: 2:23
